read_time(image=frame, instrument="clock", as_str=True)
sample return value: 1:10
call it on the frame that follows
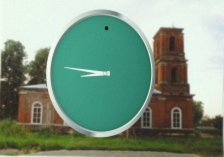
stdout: 8:46
